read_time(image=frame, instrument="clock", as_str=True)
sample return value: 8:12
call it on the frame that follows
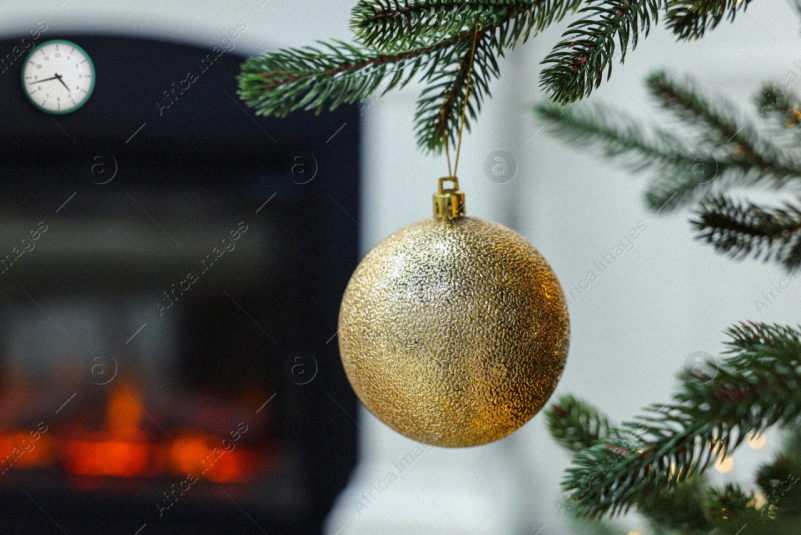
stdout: 4:43
